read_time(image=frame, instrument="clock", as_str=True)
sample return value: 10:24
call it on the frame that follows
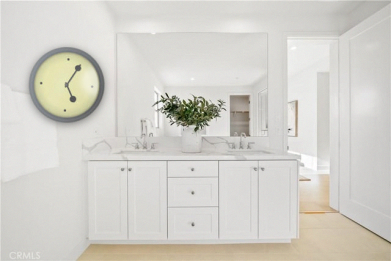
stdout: 5:05
